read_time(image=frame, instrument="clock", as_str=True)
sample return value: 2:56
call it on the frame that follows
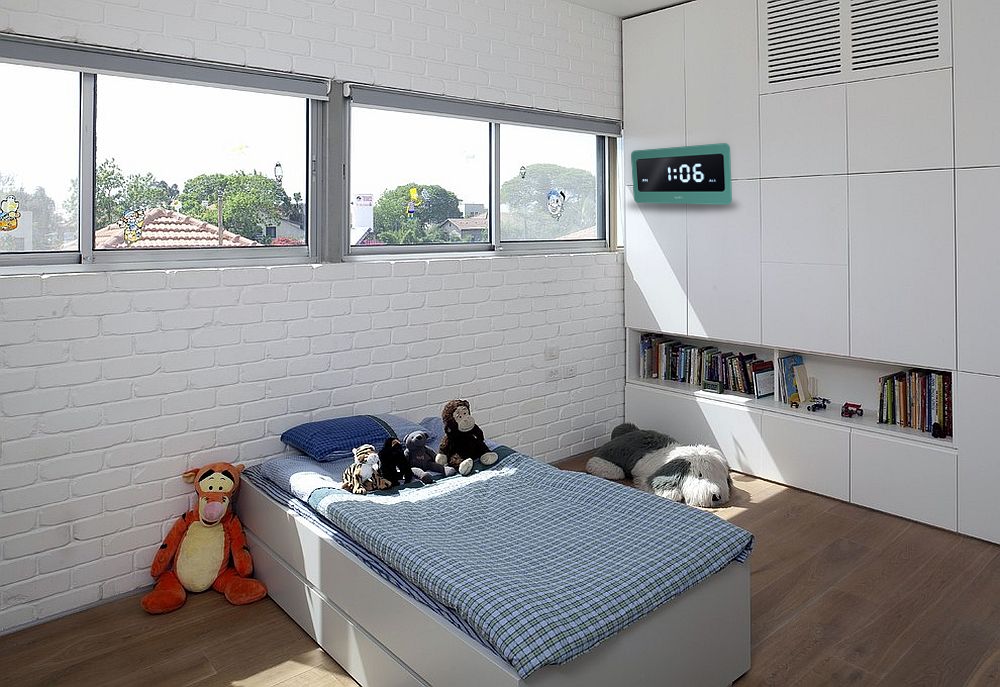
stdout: 1:06
